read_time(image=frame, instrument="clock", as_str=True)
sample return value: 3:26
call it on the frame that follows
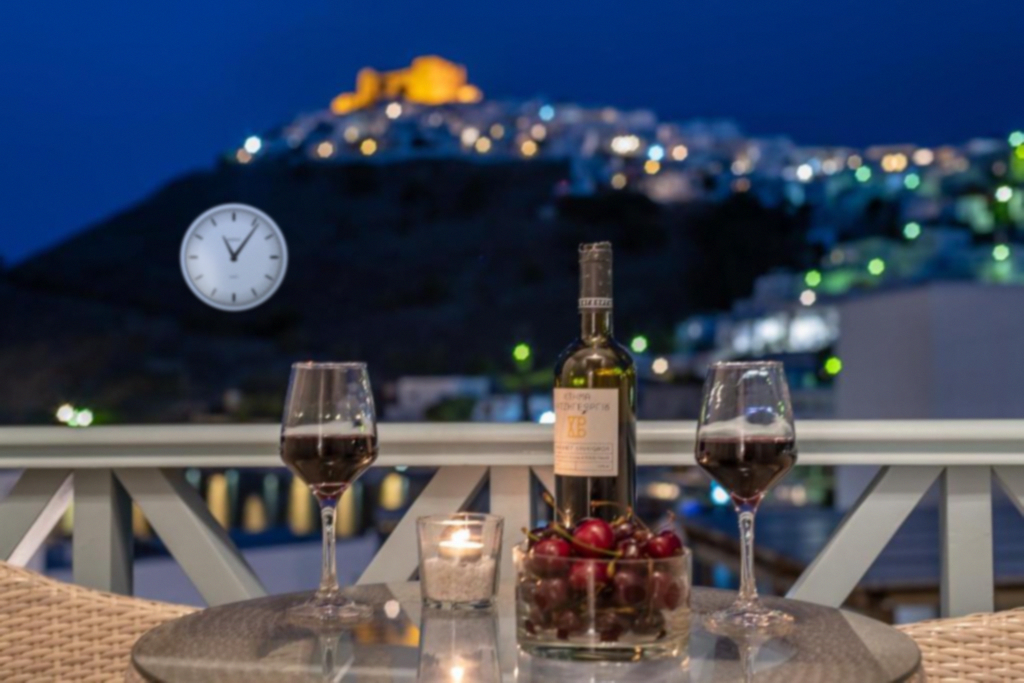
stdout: 11:06
